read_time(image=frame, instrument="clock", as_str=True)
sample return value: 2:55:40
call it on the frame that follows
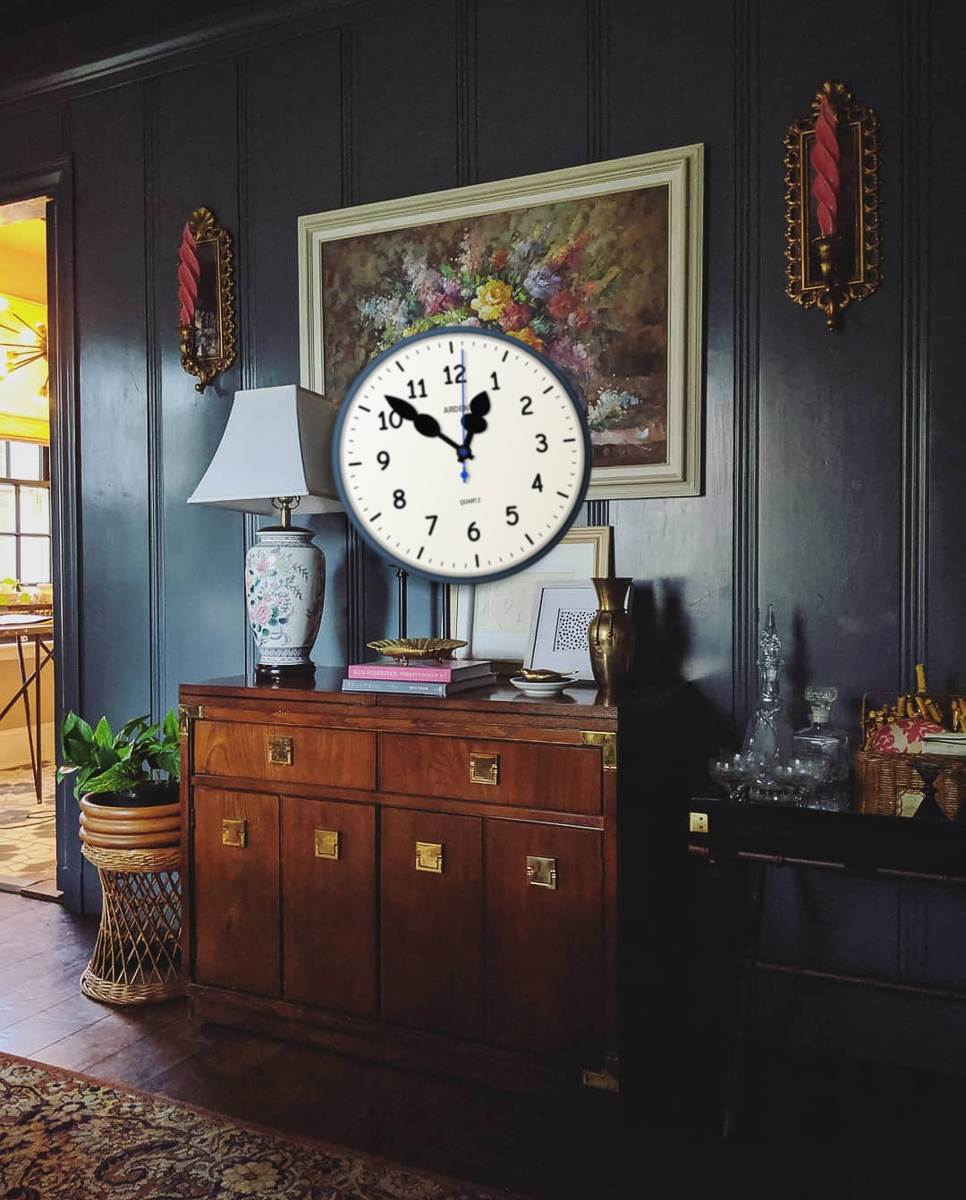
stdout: 12:52:01
